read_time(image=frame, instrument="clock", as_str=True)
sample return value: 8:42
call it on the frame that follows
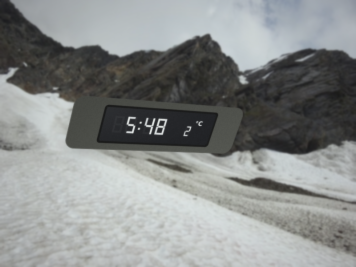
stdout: 5:48
